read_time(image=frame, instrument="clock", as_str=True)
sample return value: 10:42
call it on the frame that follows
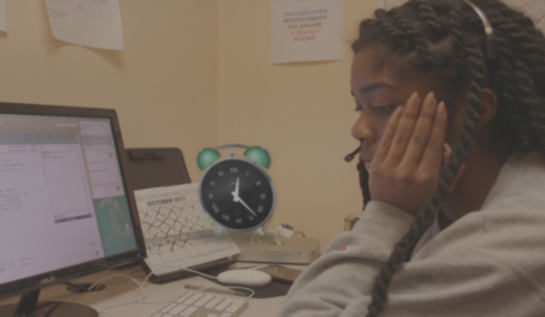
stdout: 12:23
